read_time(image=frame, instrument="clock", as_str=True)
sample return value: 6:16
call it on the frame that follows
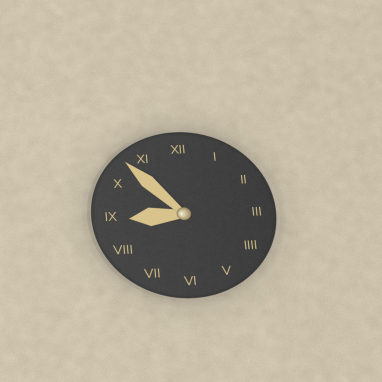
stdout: 8:53
